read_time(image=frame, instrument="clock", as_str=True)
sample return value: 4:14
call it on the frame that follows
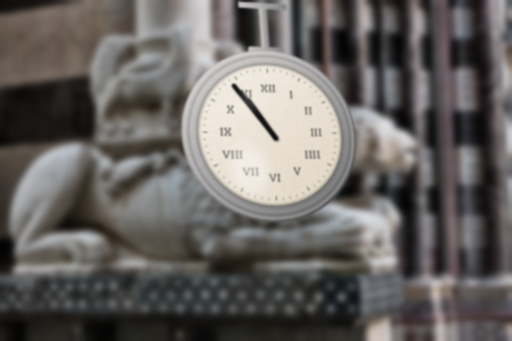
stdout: 10:54
